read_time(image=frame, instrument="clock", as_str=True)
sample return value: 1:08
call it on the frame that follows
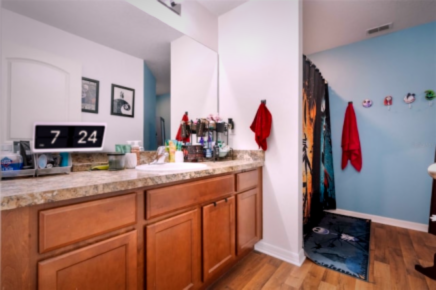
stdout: 7:24
